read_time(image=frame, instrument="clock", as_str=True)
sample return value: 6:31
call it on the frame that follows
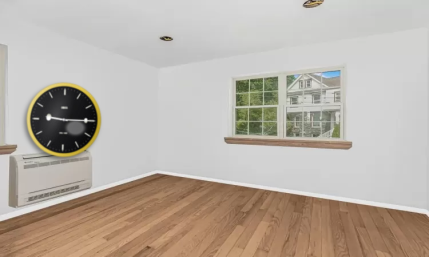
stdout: 9:15
